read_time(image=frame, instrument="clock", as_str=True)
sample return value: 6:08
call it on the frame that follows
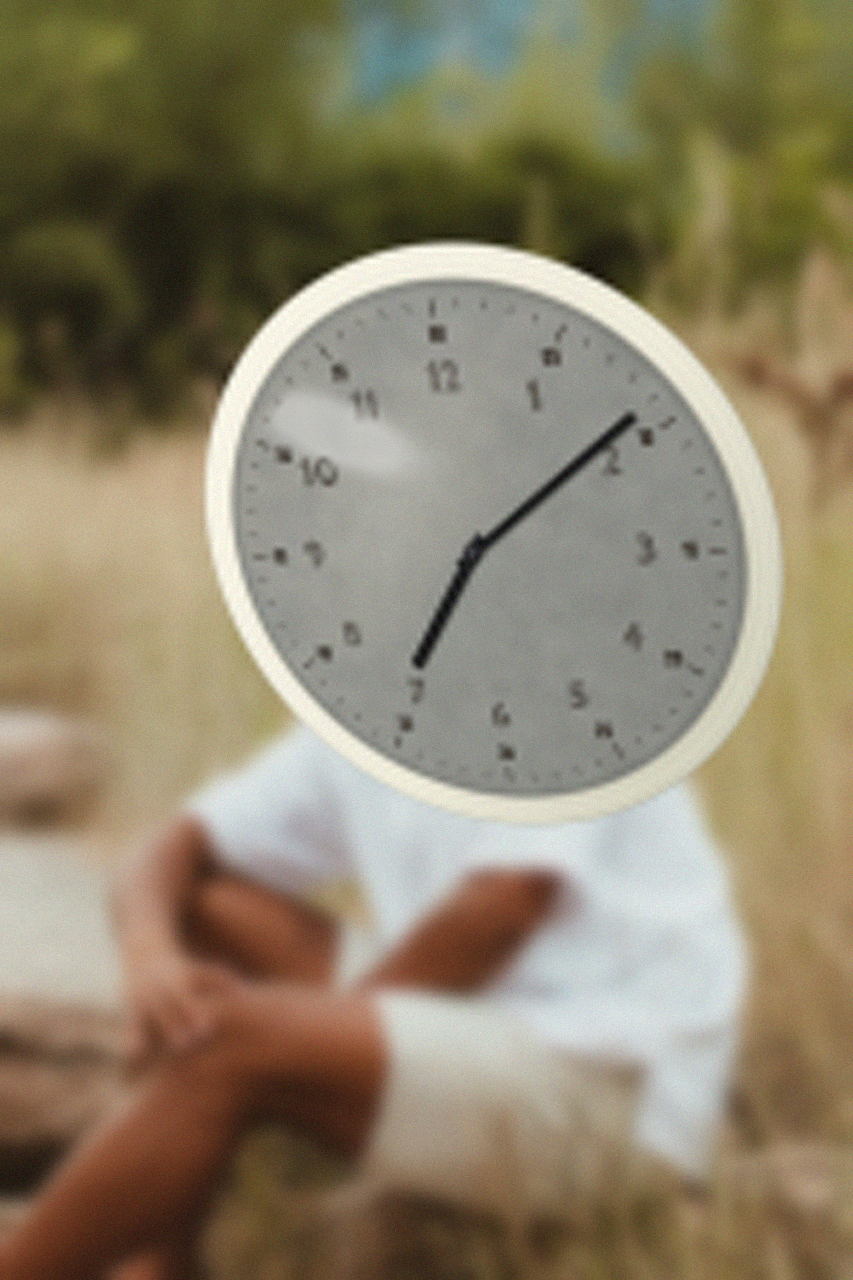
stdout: 7:09
